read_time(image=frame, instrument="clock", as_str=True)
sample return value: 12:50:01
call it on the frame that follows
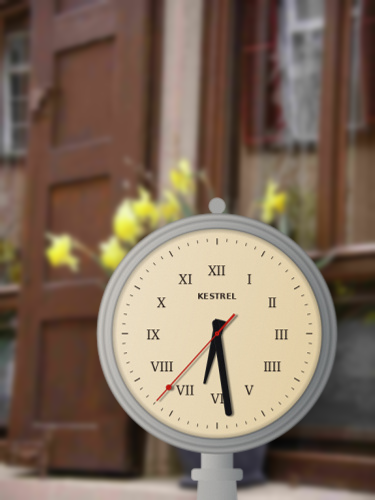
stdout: 6:28:37
